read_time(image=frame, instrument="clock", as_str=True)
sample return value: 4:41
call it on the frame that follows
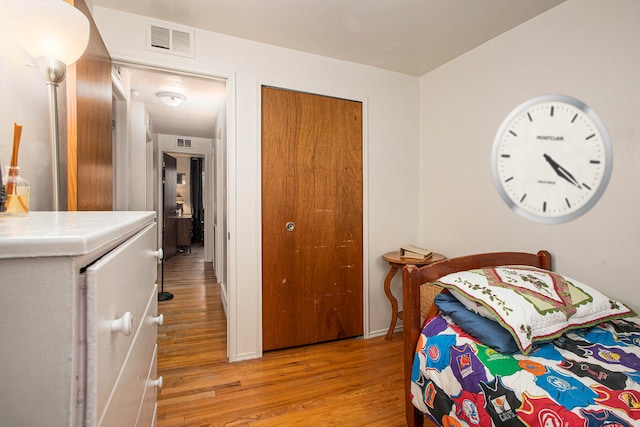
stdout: 4:21
